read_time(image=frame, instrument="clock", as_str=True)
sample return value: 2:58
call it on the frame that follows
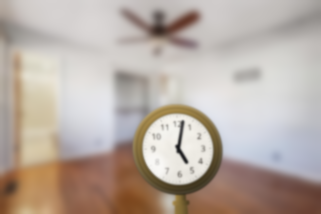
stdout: 5:02
